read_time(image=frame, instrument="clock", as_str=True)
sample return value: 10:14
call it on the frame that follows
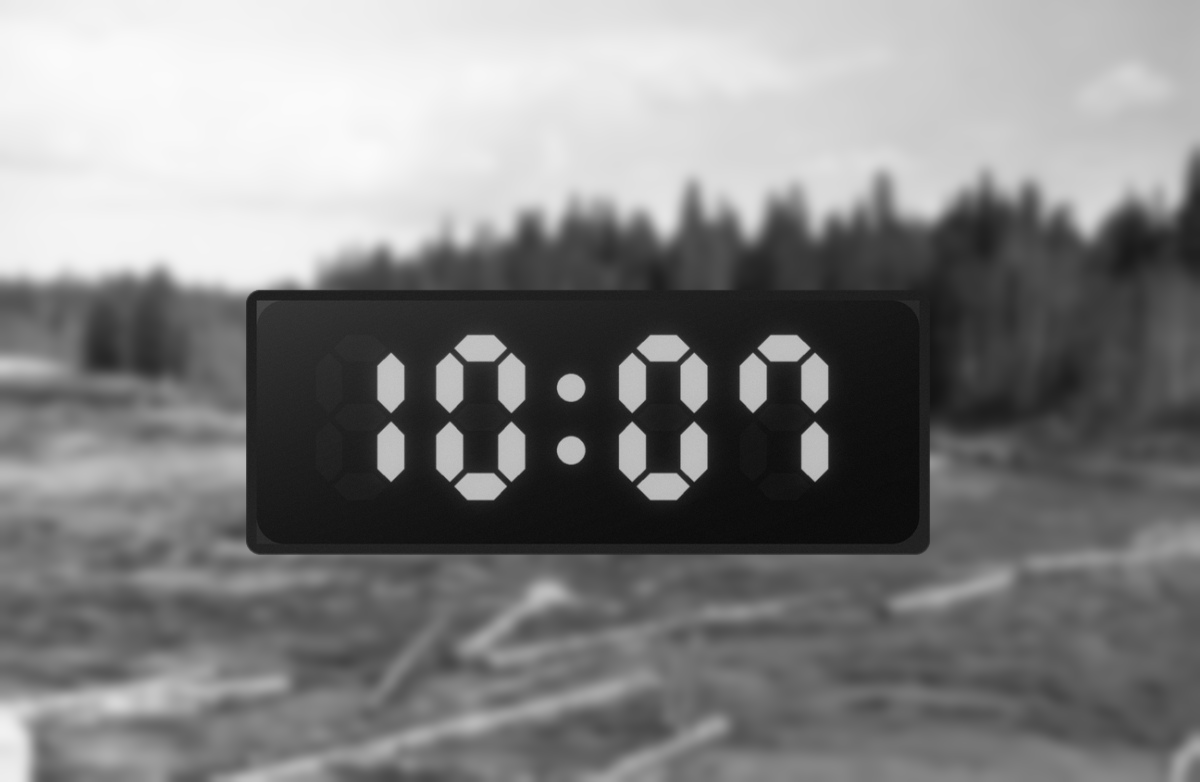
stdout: 10:07
